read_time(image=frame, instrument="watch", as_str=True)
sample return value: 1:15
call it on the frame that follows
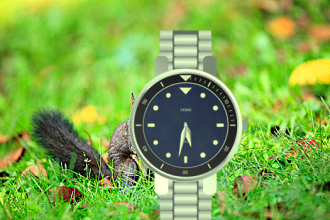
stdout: 5:32
